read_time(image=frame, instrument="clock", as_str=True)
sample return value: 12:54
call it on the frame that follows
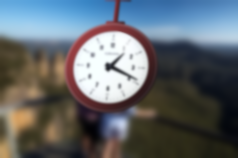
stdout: 1:19
